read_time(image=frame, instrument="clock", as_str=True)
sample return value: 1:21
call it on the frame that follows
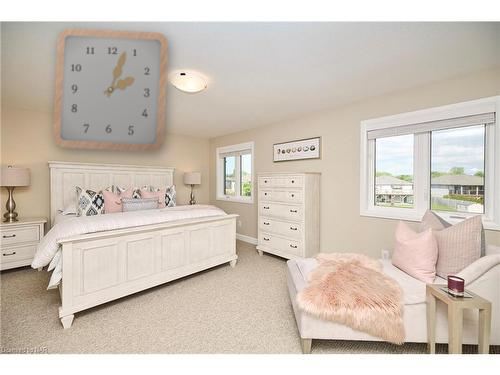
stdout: 2:03
